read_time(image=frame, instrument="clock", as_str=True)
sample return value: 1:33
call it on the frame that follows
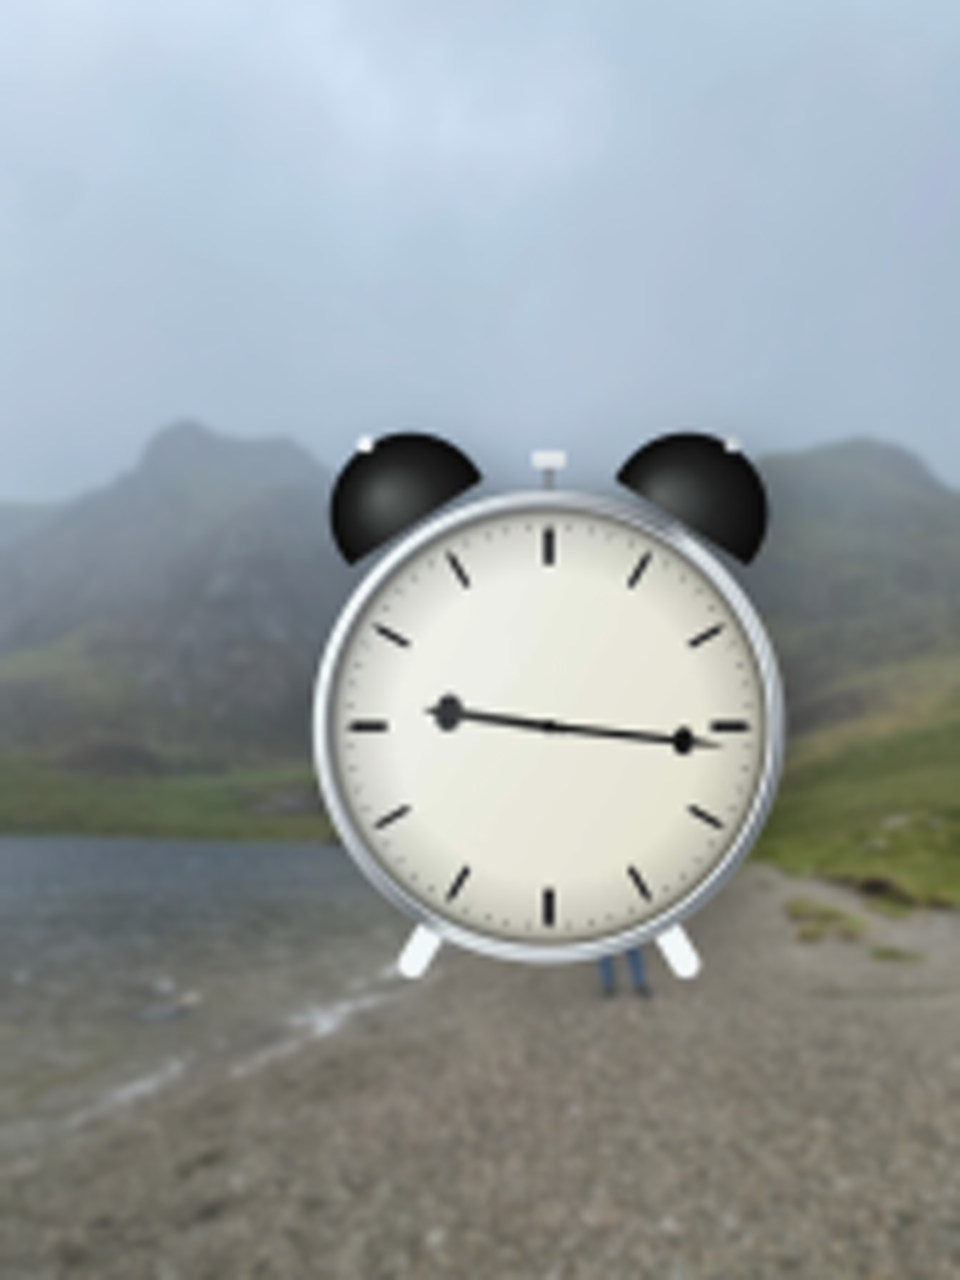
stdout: 9:16
